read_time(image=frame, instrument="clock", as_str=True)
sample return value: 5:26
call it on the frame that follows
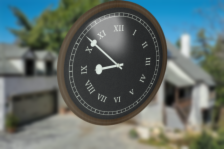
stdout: 8:52
